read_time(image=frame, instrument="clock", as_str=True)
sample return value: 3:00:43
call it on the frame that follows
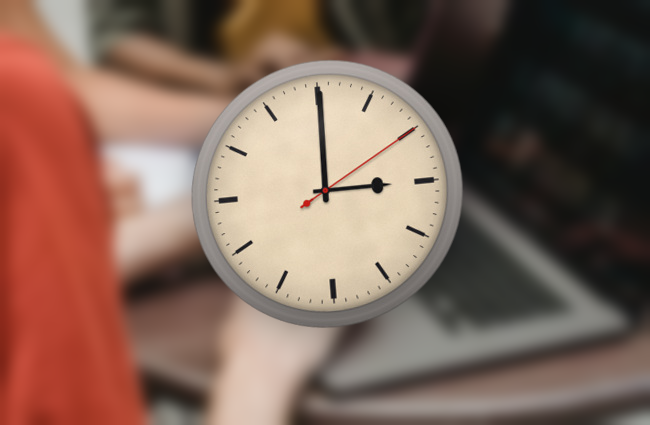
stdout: 3:00:10
